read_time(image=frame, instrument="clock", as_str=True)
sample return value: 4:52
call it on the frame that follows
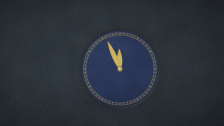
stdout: 11:56
